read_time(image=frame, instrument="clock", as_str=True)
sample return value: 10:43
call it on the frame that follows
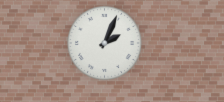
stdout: 2:04
